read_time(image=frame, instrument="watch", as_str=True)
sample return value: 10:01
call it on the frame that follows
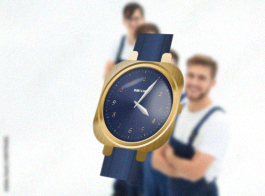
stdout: 4:05
